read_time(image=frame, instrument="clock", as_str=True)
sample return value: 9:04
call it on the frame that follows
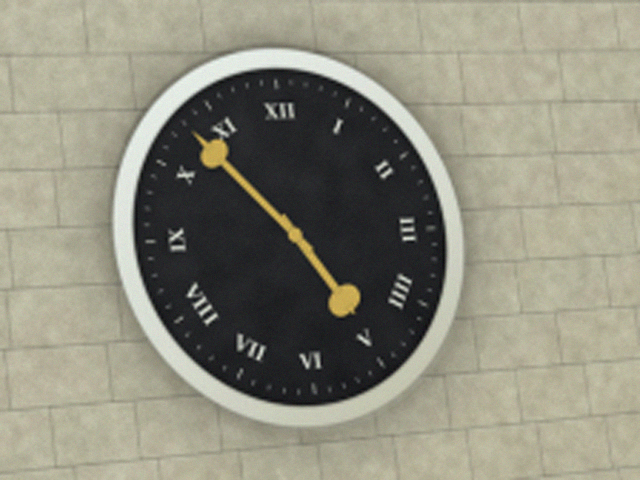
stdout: 4:53
